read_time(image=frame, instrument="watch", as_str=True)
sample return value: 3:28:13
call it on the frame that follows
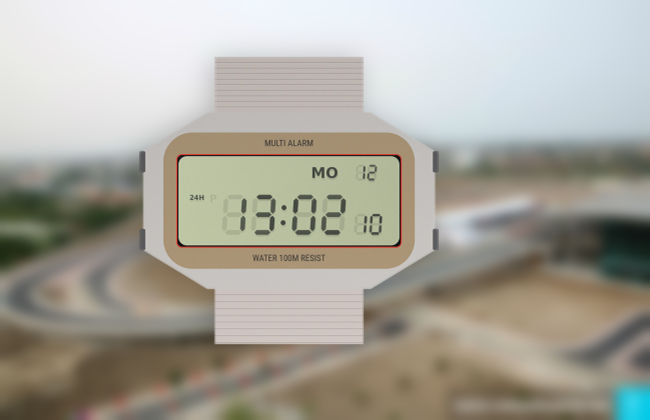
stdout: 13:02:10
